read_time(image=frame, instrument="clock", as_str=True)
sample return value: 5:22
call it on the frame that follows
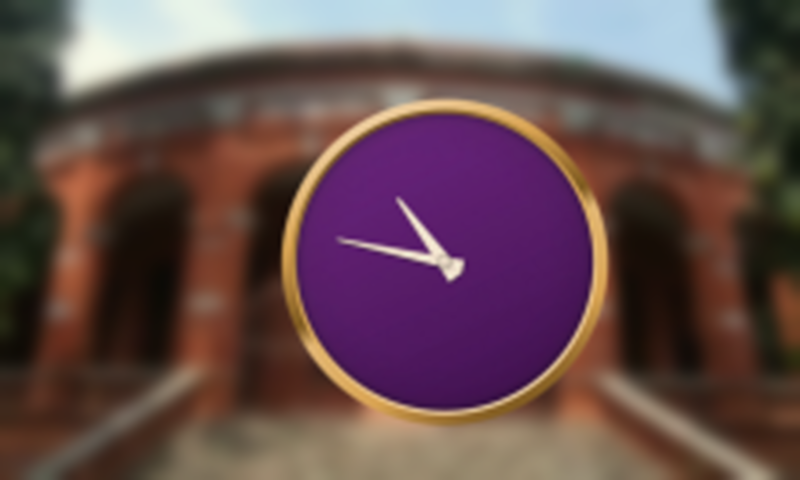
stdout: 10:47
